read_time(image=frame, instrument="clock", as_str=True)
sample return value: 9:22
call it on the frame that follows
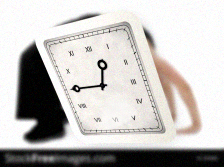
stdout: 12:45
